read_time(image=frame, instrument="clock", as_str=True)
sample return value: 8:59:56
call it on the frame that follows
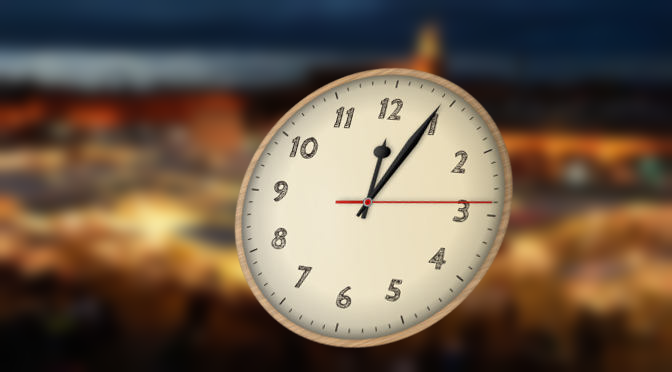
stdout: 12:04:14
